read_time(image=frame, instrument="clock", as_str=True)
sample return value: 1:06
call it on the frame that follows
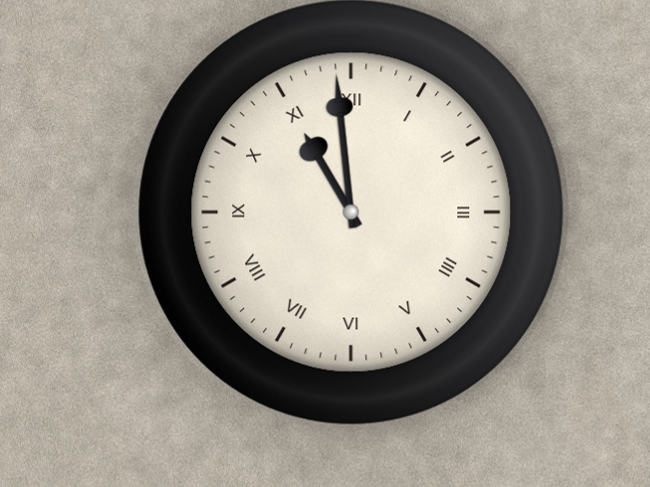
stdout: 10:59
